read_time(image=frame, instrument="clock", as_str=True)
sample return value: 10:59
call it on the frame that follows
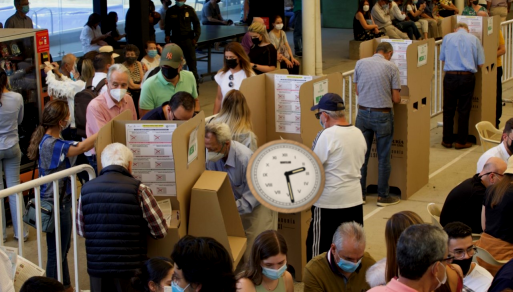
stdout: 2:29
